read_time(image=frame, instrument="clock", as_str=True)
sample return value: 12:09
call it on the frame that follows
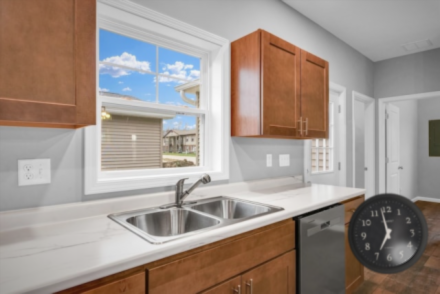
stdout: 6:58
